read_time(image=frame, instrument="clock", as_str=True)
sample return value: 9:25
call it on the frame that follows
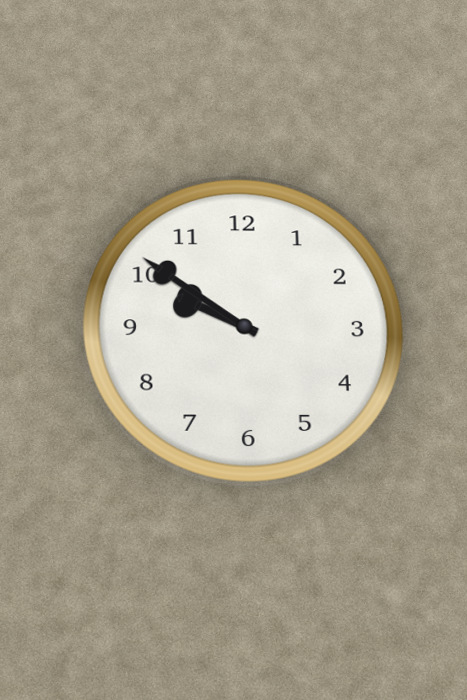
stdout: 9:51
